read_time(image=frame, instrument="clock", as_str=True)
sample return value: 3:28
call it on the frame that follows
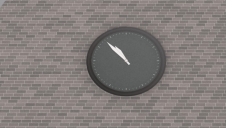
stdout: 10:53
